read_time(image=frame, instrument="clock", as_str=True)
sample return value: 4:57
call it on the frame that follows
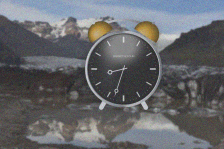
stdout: 8:33
